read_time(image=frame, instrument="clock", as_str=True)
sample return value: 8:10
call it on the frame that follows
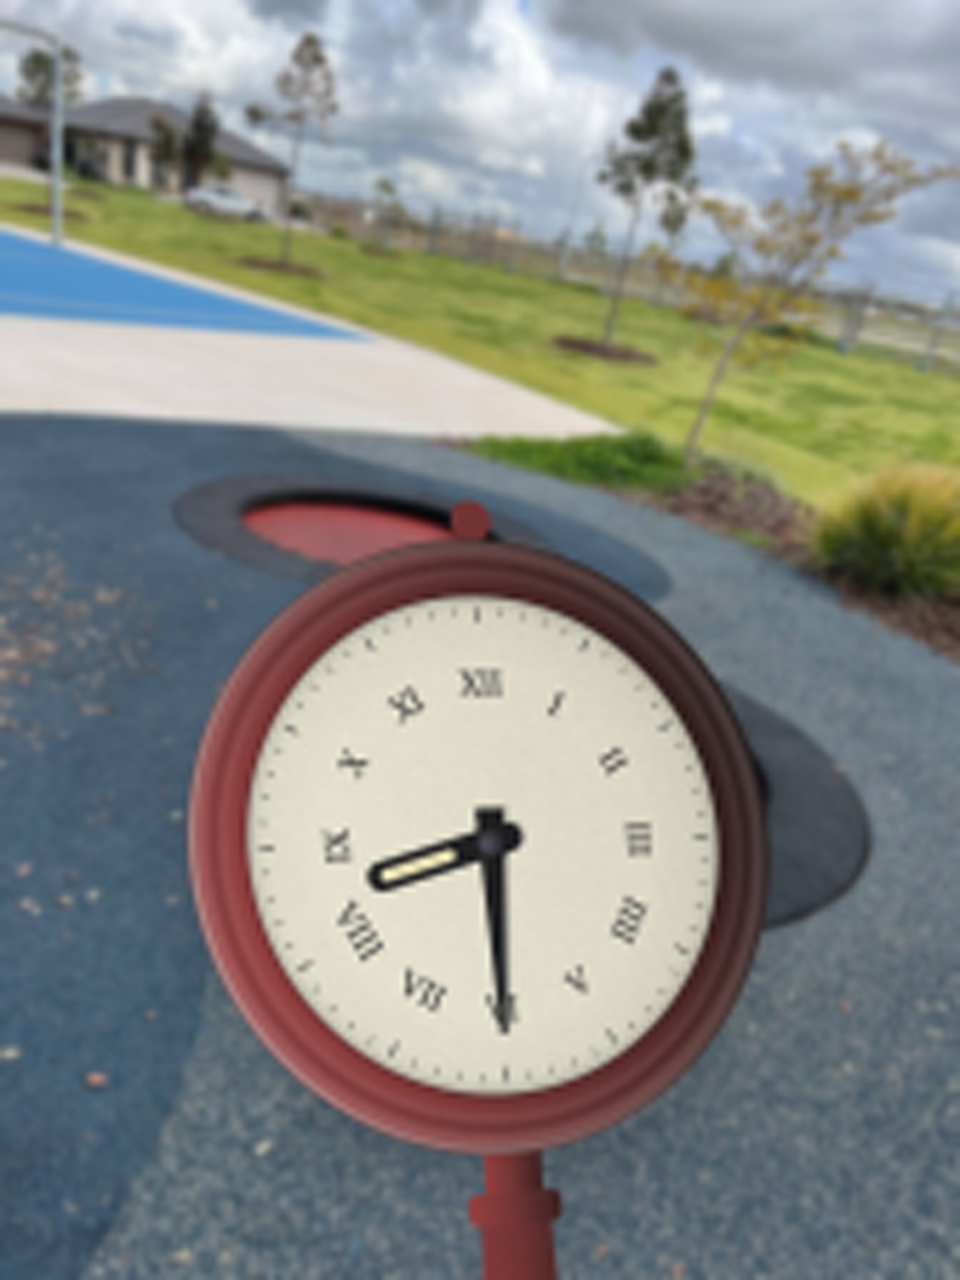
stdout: 8:30
